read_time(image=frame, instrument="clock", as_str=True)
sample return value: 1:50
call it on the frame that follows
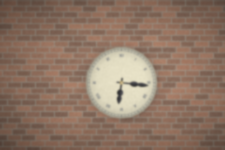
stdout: 6:16
